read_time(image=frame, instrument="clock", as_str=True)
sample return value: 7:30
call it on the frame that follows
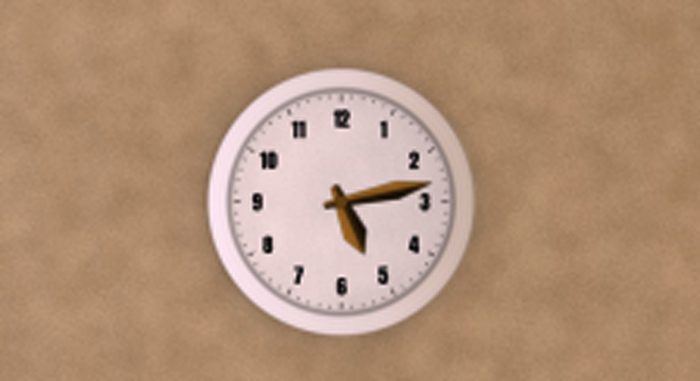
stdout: 5:13
